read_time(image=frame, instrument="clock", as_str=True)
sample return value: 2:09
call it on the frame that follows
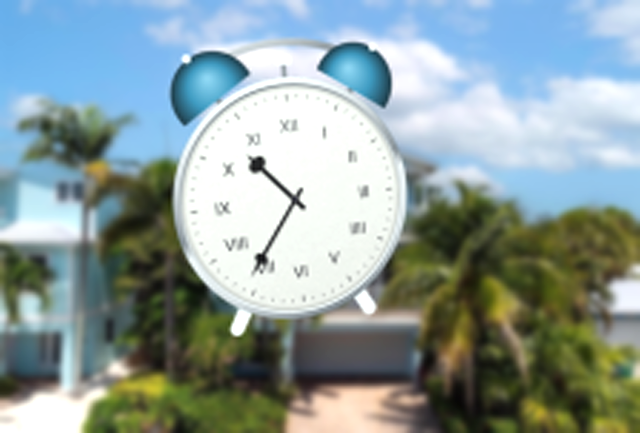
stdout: 10:36
